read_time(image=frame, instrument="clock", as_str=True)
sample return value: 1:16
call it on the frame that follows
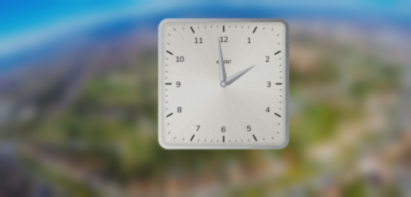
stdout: 1:59
